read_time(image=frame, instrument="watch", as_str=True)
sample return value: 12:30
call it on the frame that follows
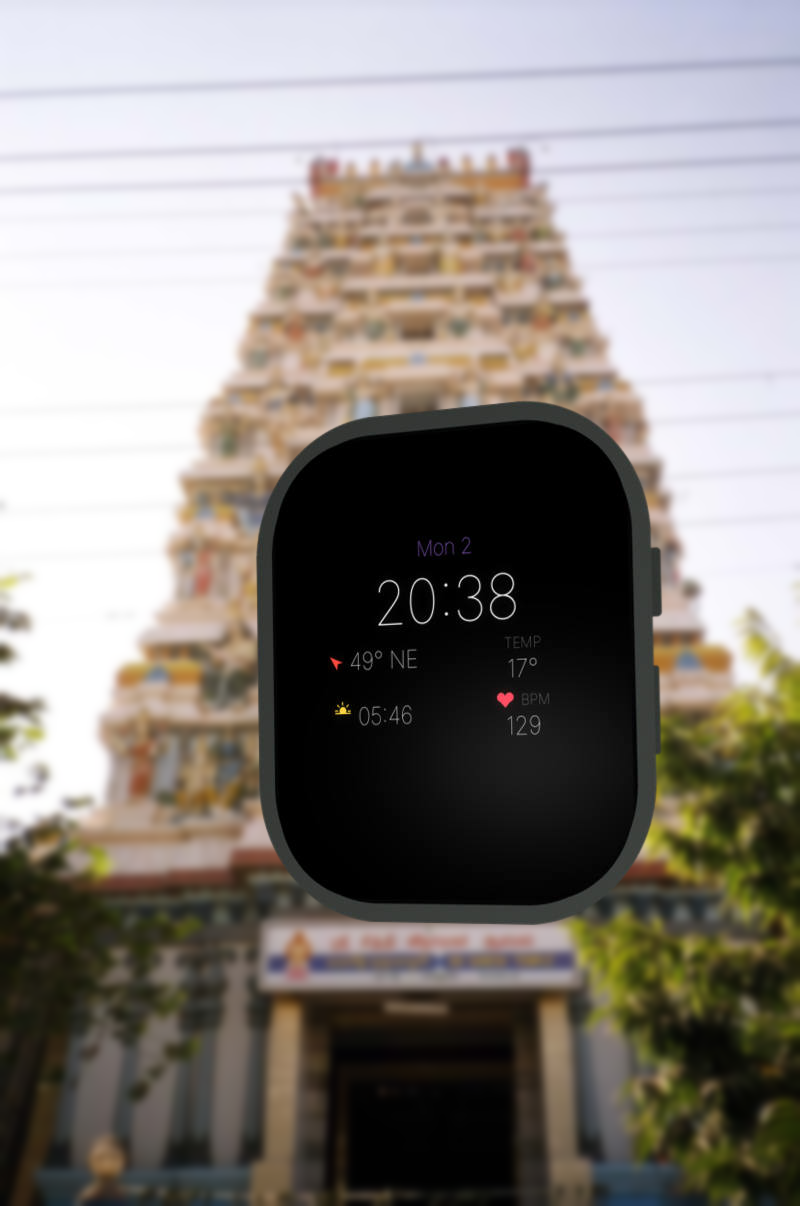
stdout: 20:38
